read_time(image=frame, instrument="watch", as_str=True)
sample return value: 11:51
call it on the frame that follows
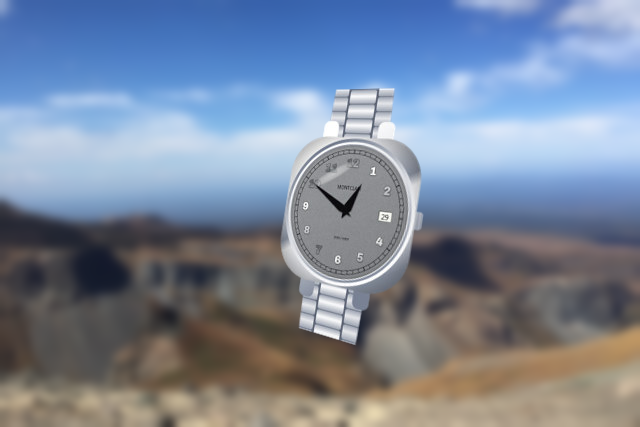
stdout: 12:50
